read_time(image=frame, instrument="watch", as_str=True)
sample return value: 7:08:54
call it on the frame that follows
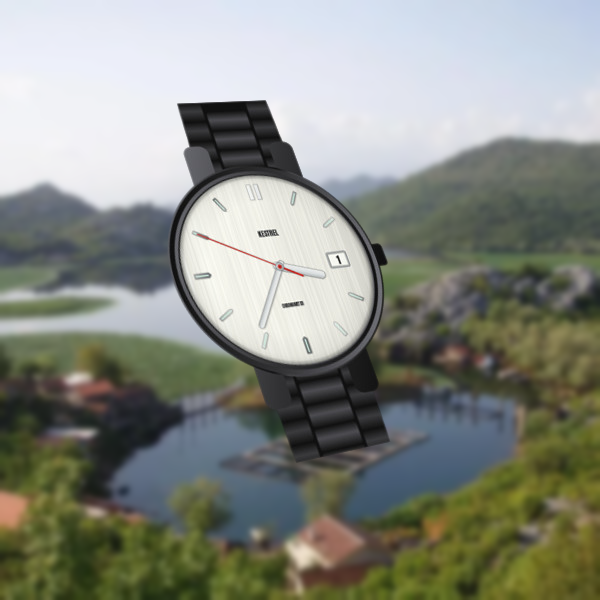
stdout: 3:35:50
